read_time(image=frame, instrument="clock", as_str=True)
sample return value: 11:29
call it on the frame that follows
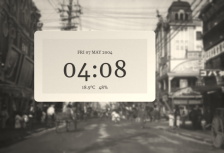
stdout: 4:08
